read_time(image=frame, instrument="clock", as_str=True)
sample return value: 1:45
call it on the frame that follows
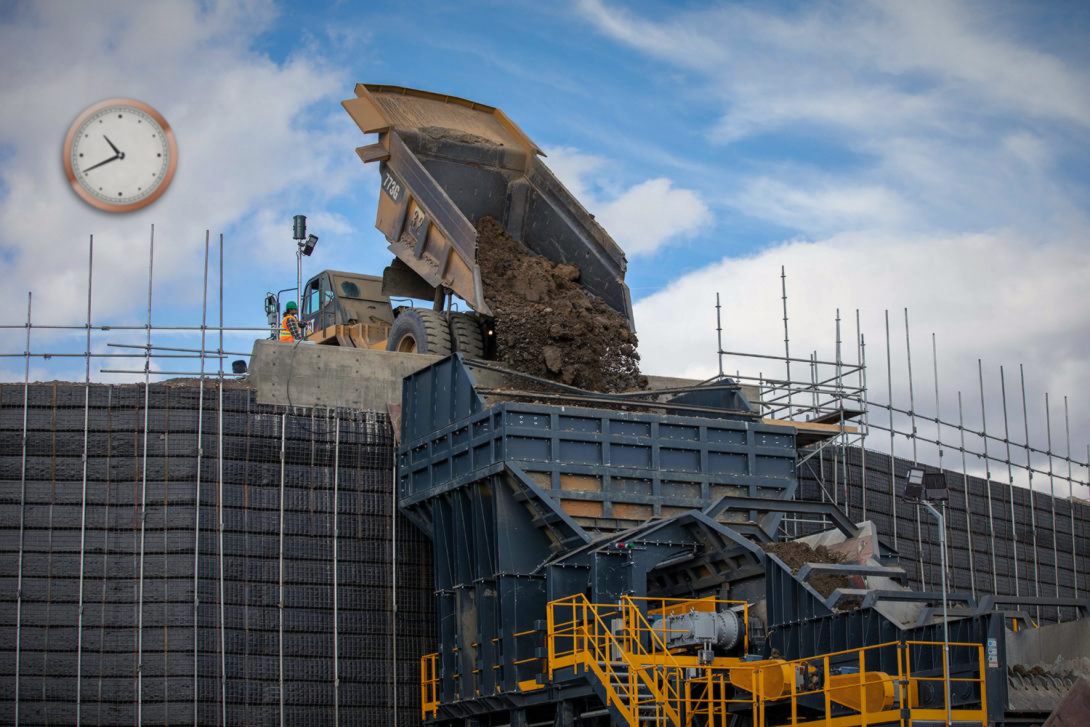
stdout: 10:41
